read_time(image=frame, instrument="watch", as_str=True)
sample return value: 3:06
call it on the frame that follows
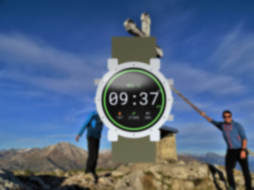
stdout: 9:37
